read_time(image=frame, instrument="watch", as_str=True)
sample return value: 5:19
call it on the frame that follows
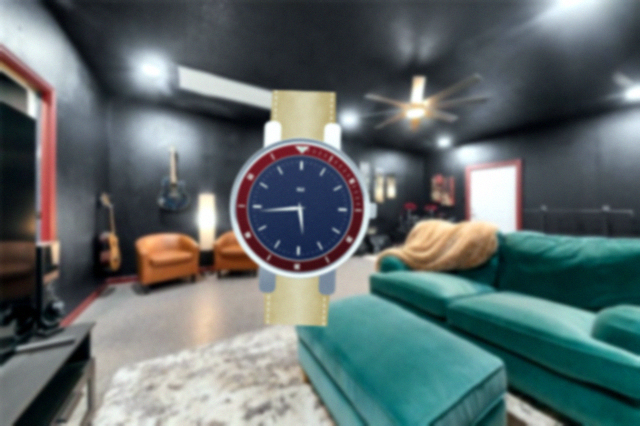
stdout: 5:44
